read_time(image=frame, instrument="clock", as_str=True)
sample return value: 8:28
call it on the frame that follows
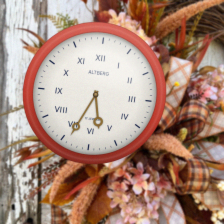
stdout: 5:34
